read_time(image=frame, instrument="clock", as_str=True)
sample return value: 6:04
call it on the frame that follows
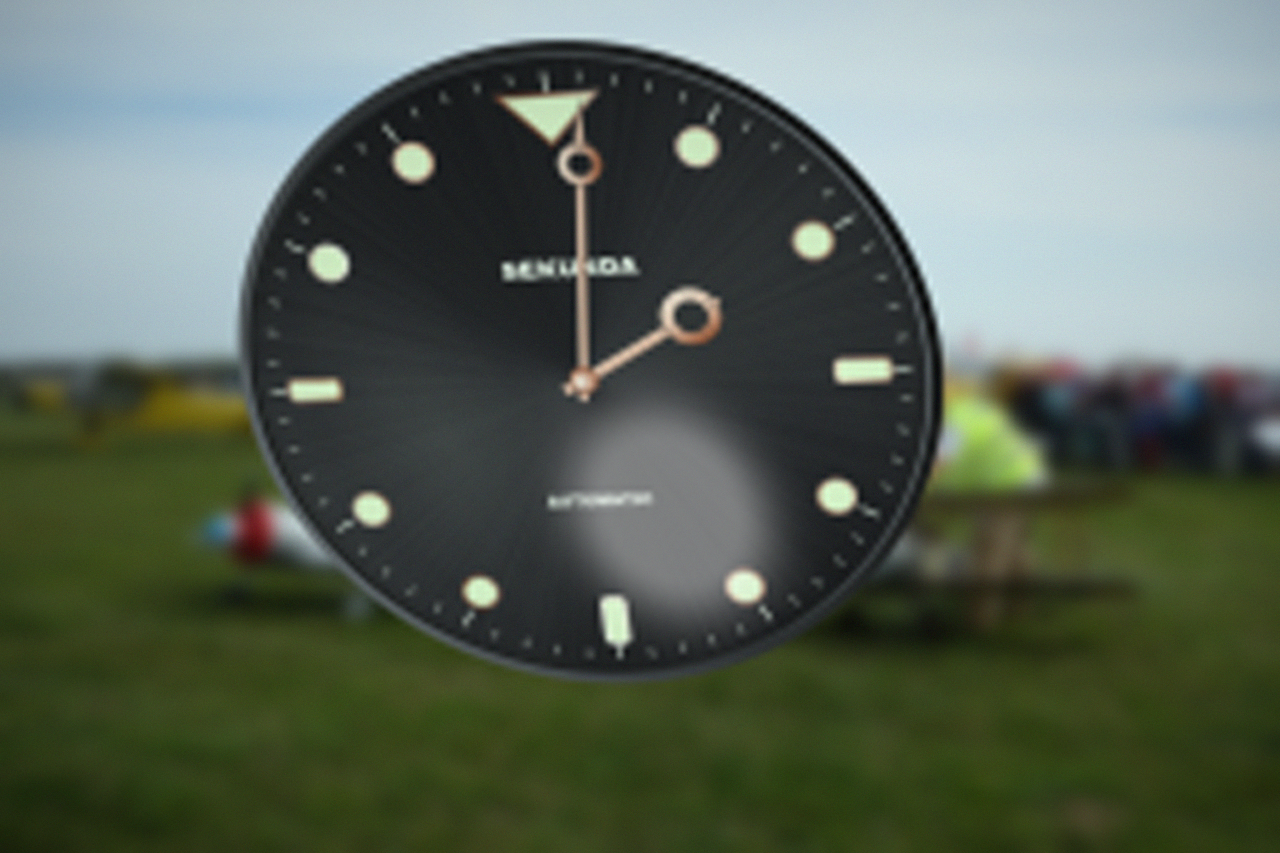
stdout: 2:01
